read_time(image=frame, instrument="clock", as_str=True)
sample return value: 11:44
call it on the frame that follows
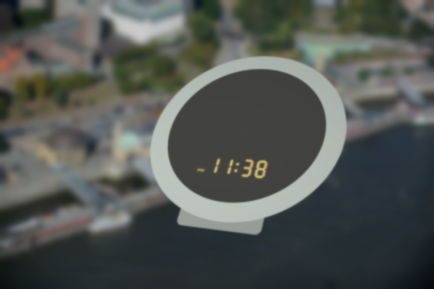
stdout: 11:38
